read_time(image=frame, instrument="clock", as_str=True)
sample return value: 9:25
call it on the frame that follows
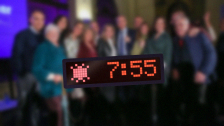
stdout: 7:55
